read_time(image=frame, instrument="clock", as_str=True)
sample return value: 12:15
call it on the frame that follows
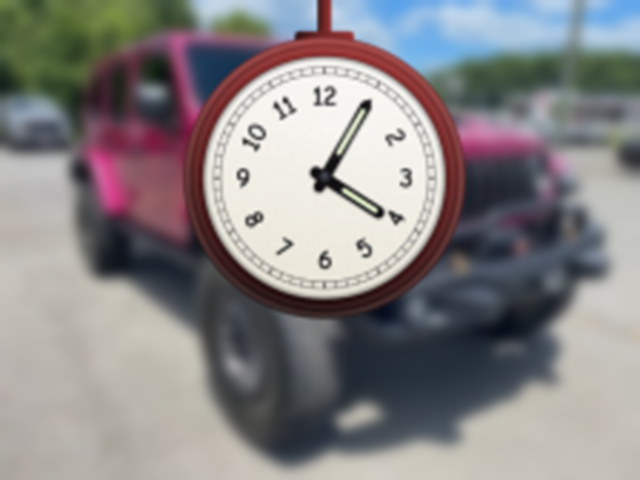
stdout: 4:05
